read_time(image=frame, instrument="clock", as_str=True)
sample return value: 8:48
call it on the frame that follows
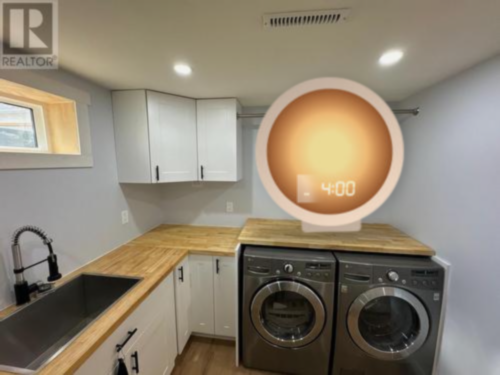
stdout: 4:00
